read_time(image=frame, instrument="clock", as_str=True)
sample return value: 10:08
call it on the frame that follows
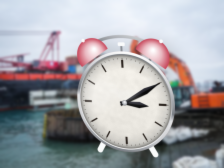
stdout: 3:10
